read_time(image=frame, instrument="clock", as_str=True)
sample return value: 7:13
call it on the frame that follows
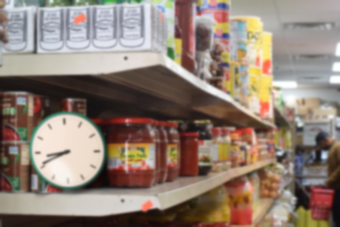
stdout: 8:41
